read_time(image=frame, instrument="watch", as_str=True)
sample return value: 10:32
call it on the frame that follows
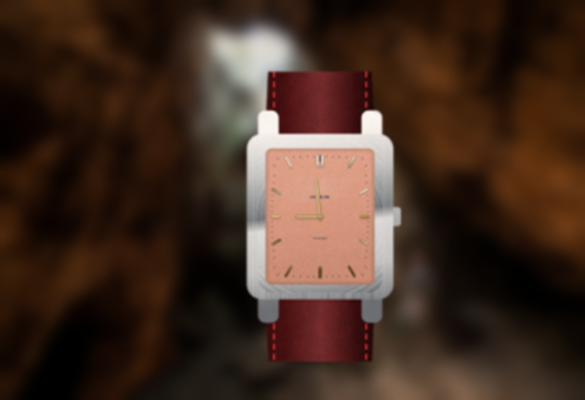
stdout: 8:59
